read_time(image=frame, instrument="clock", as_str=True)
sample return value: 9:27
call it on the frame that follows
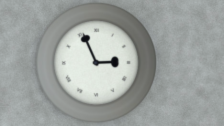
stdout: 2:56
